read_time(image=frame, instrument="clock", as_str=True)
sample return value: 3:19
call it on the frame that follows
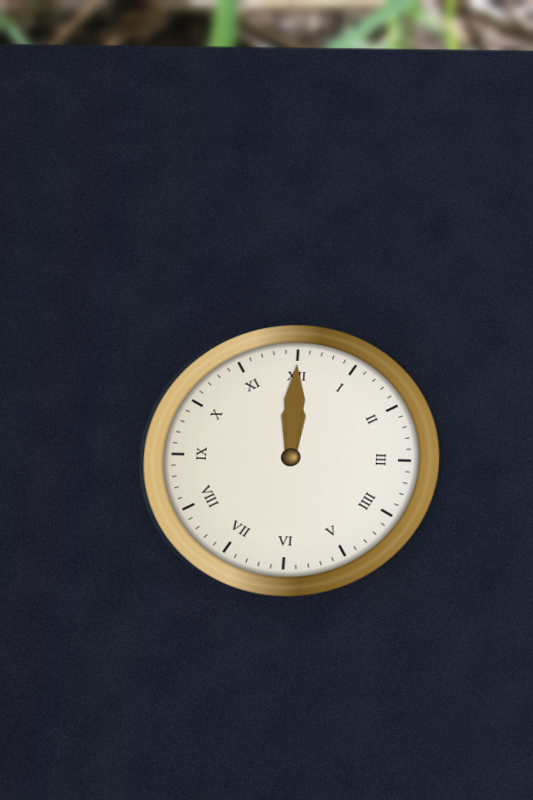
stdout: 12:00
